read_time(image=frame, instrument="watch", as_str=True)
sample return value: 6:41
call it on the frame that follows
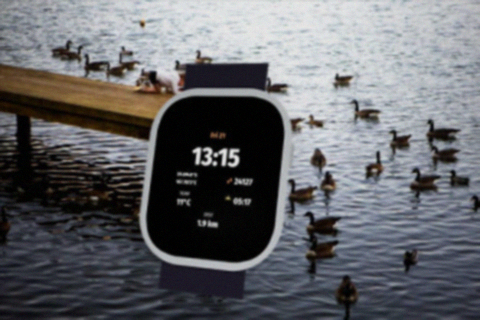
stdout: 13:15
